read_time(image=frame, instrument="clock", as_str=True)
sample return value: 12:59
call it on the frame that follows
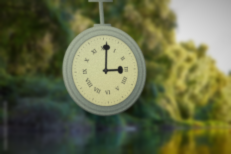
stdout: 3:01
